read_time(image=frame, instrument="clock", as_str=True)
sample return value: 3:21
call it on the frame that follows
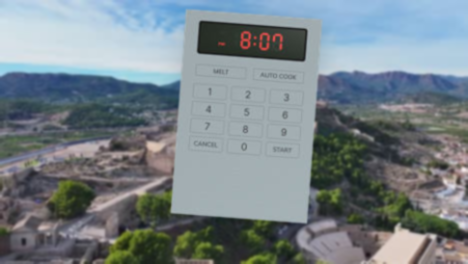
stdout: 8:07
